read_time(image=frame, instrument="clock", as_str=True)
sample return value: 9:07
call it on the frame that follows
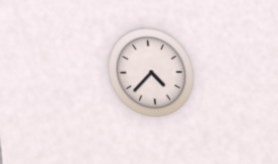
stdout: 4:38
